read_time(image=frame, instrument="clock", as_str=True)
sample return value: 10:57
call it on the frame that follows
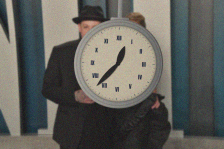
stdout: 12:37
